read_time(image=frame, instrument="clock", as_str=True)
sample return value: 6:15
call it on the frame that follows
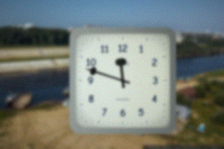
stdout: 11:48
